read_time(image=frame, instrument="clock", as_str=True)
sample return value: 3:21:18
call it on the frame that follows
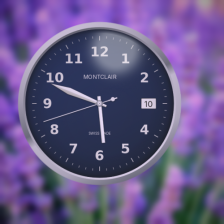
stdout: 5:48:42
